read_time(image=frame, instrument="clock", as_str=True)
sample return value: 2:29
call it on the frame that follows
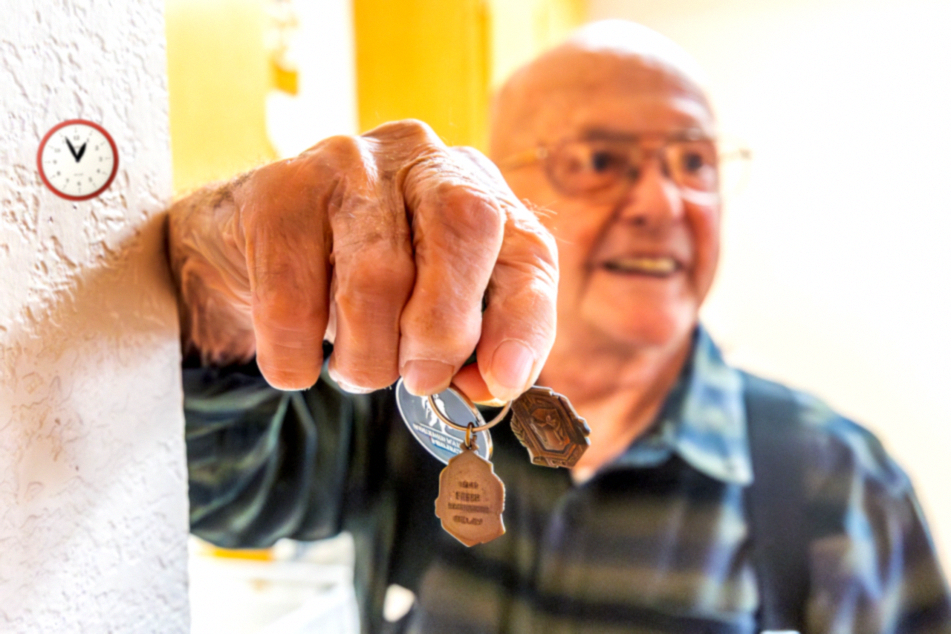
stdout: 12:56
